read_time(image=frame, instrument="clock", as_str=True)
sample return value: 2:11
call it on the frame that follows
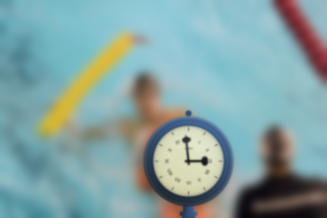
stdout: 2:59
